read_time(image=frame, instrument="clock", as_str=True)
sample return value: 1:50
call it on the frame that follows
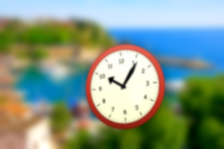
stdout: 10:06
